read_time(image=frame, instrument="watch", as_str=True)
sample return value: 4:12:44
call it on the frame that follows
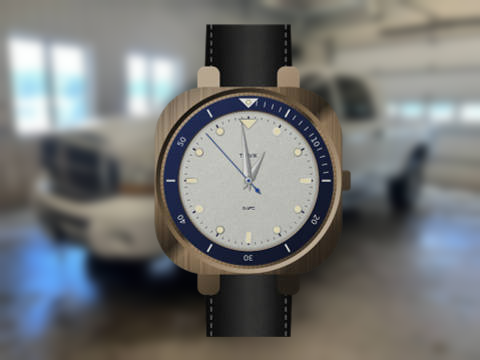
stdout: 12:58:53
